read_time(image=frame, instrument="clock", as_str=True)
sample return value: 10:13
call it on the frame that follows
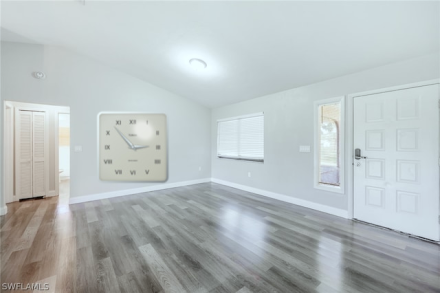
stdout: 2:53
